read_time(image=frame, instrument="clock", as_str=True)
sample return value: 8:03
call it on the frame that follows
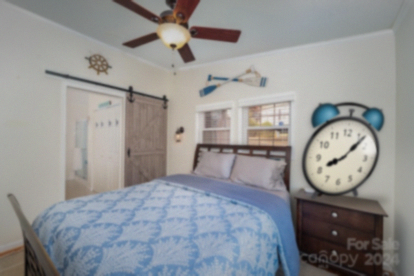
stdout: 8:07
